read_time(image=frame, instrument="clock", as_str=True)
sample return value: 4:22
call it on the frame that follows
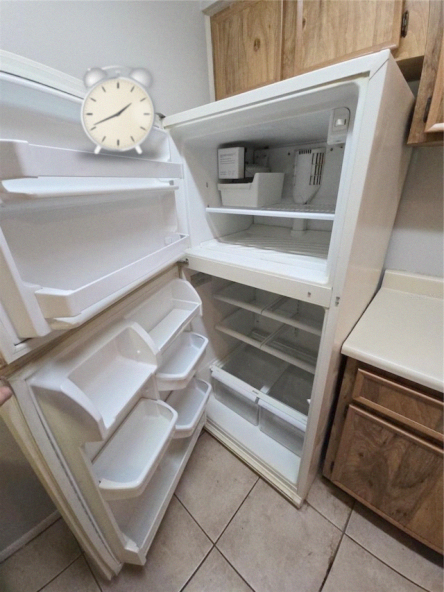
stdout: 1:41
